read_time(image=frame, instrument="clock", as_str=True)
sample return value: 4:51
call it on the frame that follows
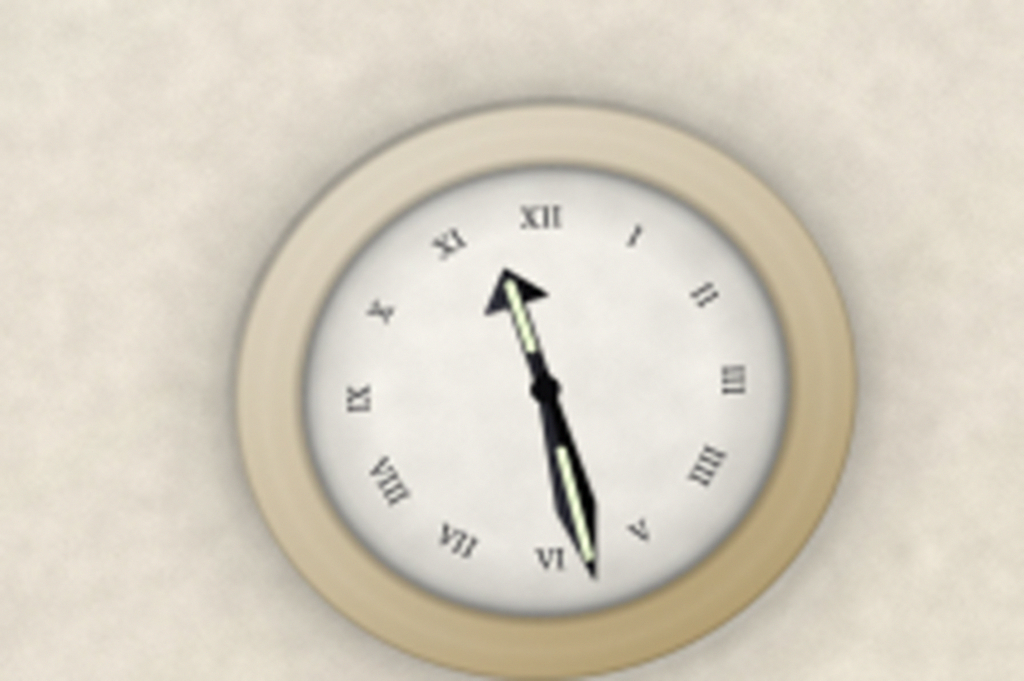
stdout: 11:28
